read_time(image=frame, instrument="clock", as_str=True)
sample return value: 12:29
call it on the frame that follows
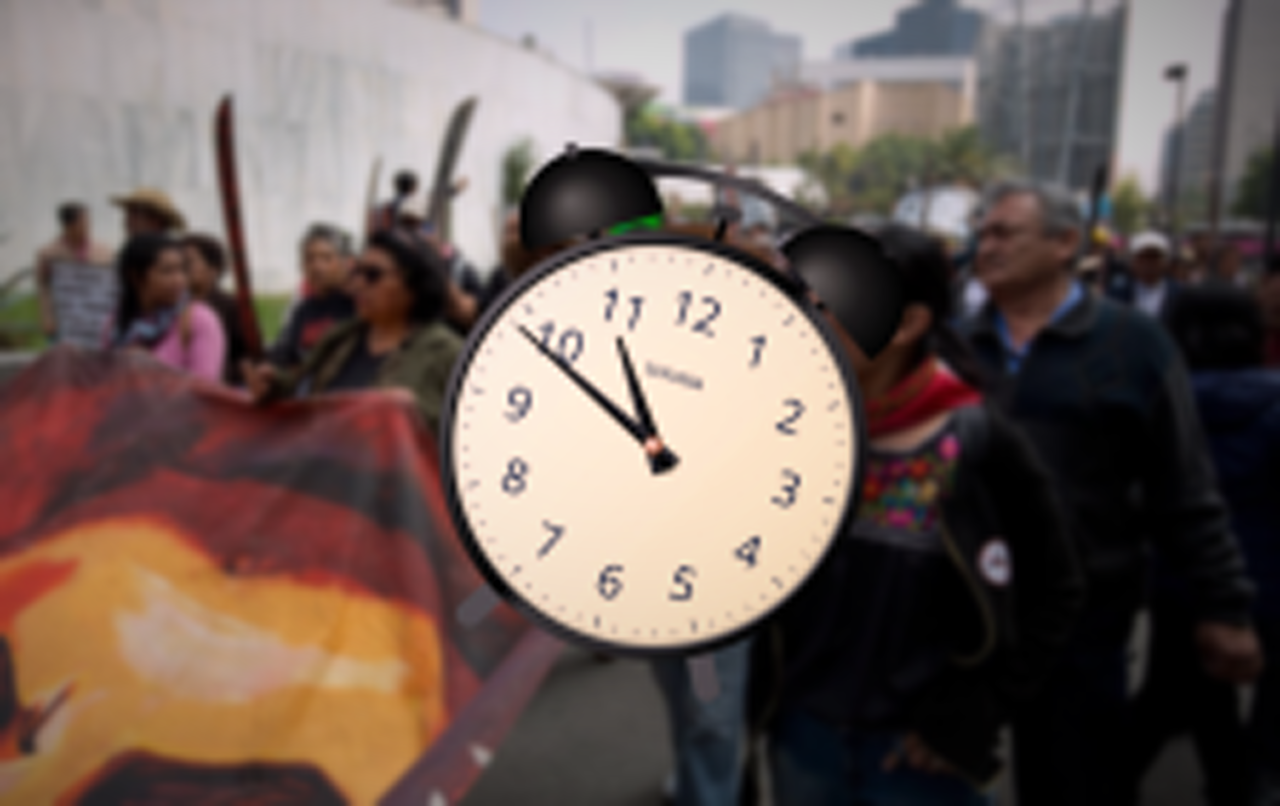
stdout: 10:49
